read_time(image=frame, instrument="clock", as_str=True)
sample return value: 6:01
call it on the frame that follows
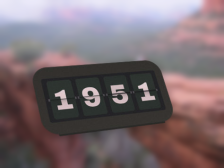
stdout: 19:51
